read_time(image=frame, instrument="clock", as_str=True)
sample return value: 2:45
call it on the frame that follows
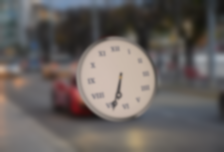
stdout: 6:34
